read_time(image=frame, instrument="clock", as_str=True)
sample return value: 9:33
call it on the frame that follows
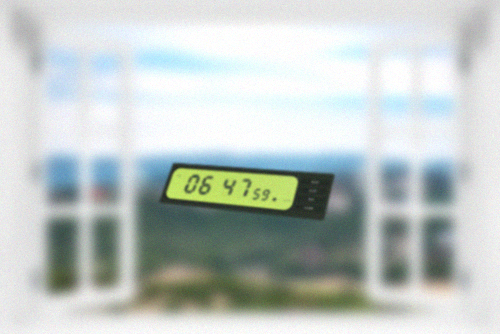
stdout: 6:47
